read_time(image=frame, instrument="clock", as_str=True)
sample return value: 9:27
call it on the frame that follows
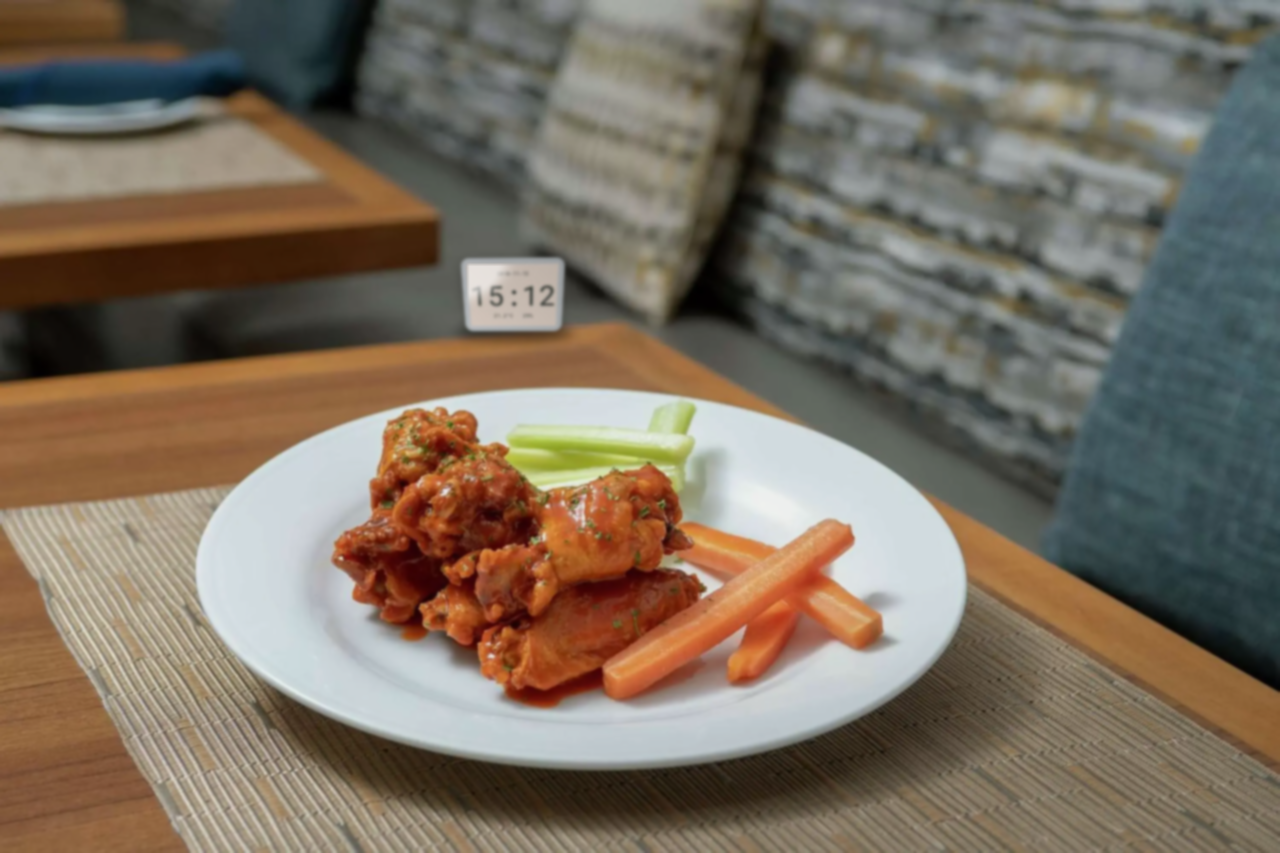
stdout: 15:12
